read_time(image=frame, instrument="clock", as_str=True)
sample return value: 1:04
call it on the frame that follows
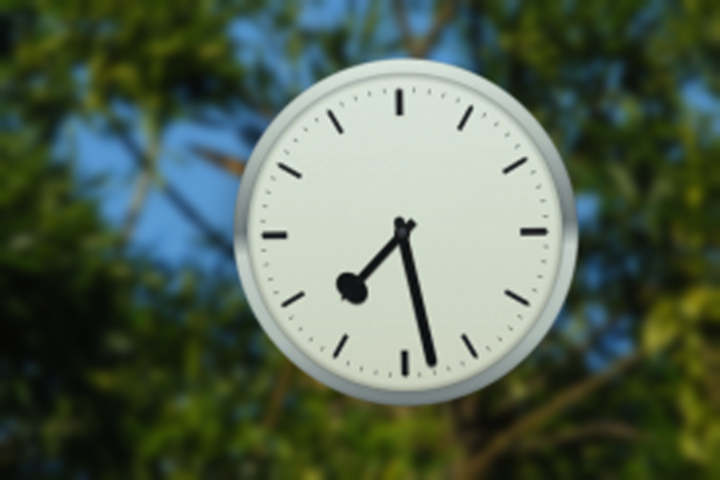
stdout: 7:28
